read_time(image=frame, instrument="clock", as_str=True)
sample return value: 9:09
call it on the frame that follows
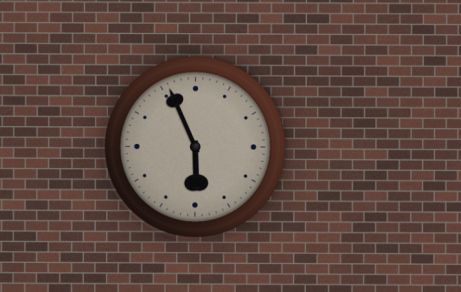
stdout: 5:56
